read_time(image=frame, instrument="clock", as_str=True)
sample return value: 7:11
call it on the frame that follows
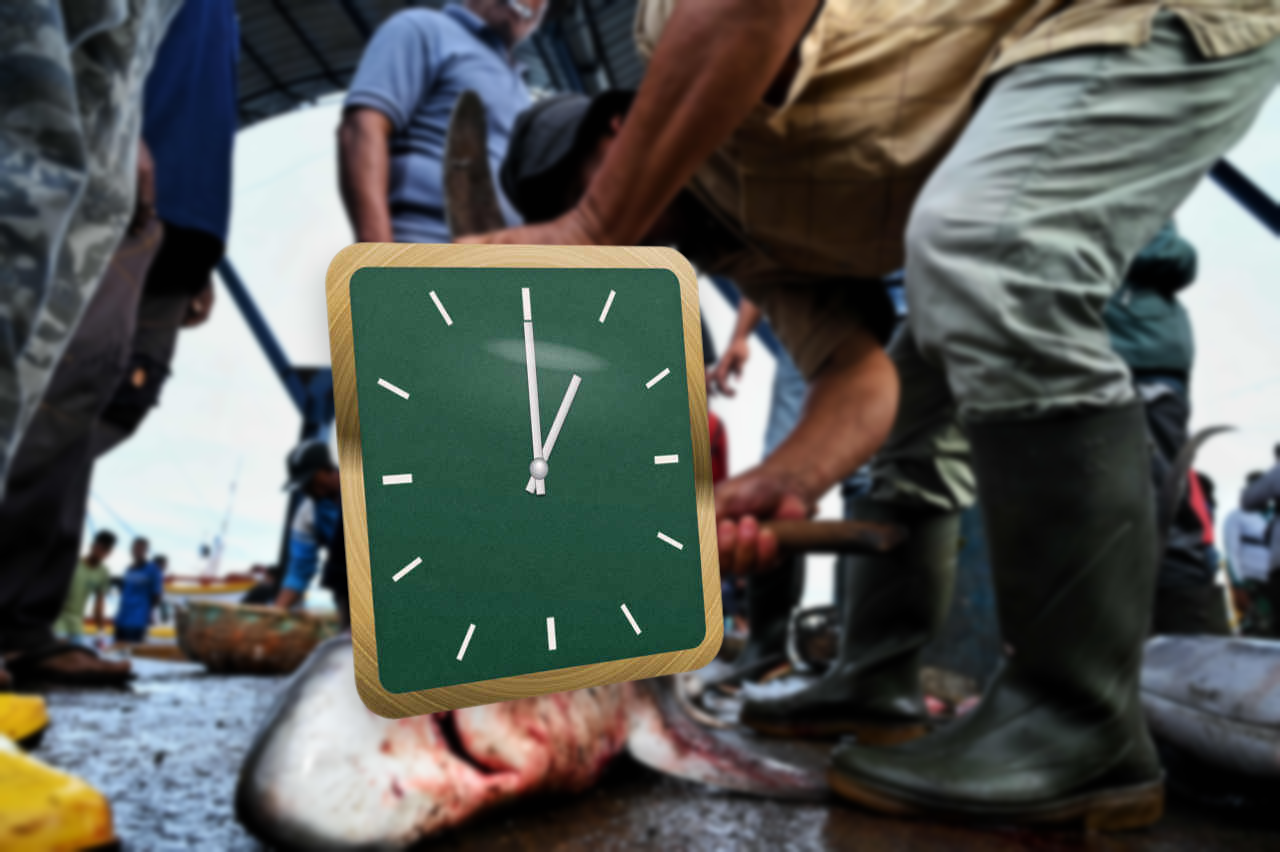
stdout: 1:00
